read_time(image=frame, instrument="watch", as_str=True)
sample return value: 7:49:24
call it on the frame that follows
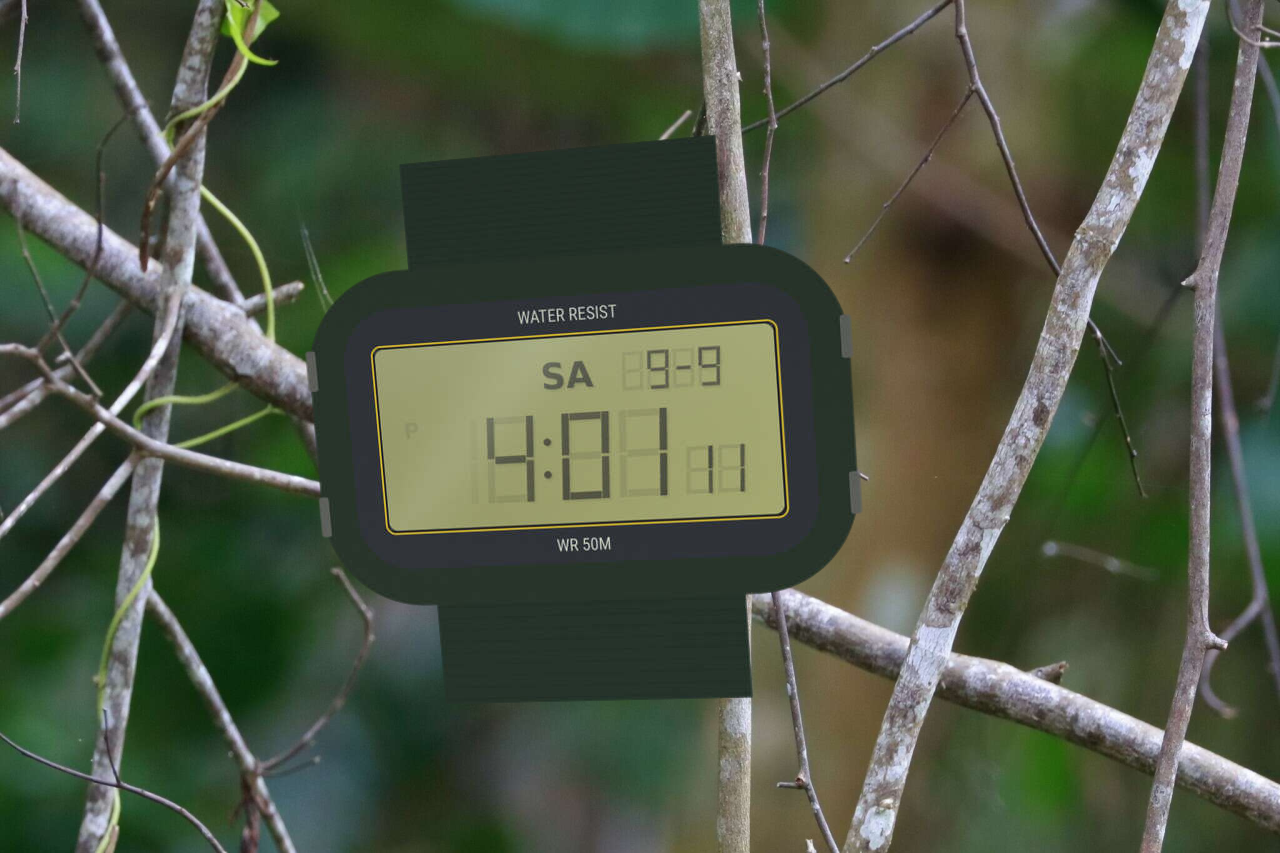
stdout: 4:01:11
